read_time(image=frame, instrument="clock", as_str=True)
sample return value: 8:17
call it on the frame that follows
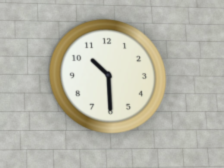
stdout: 10:30
